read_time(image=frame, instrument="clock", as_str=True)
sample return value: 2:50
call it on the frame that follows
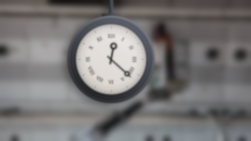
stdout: 12:22
